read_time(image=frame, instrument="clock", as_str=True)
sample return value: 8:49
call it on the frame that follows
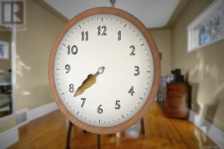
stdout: 7:38
